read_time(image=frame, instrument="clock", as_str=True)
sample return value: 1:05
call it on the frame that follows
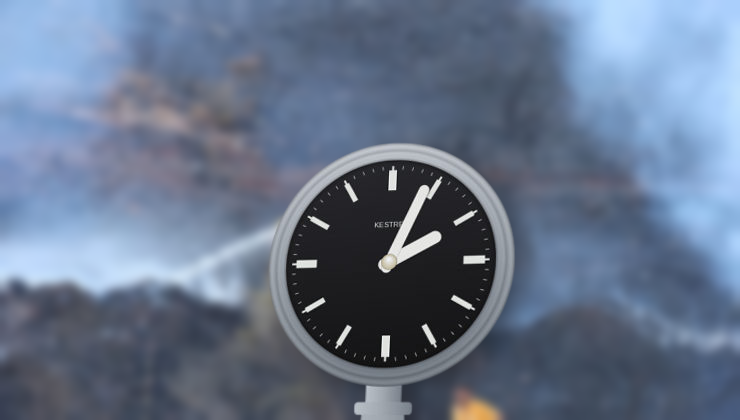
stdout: 2:04
